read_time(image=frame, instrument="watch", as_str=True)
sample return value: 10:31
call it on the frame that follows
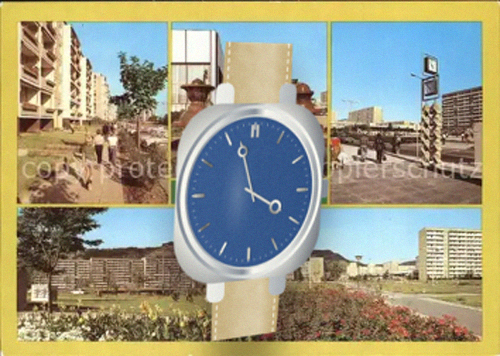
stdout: 3:57
